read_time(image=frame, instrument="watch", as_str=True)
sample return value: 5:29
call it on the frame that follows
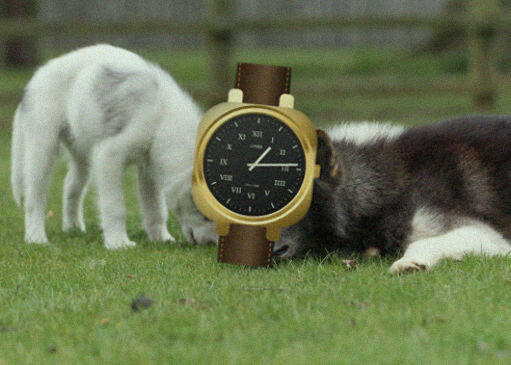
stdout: 1:14
